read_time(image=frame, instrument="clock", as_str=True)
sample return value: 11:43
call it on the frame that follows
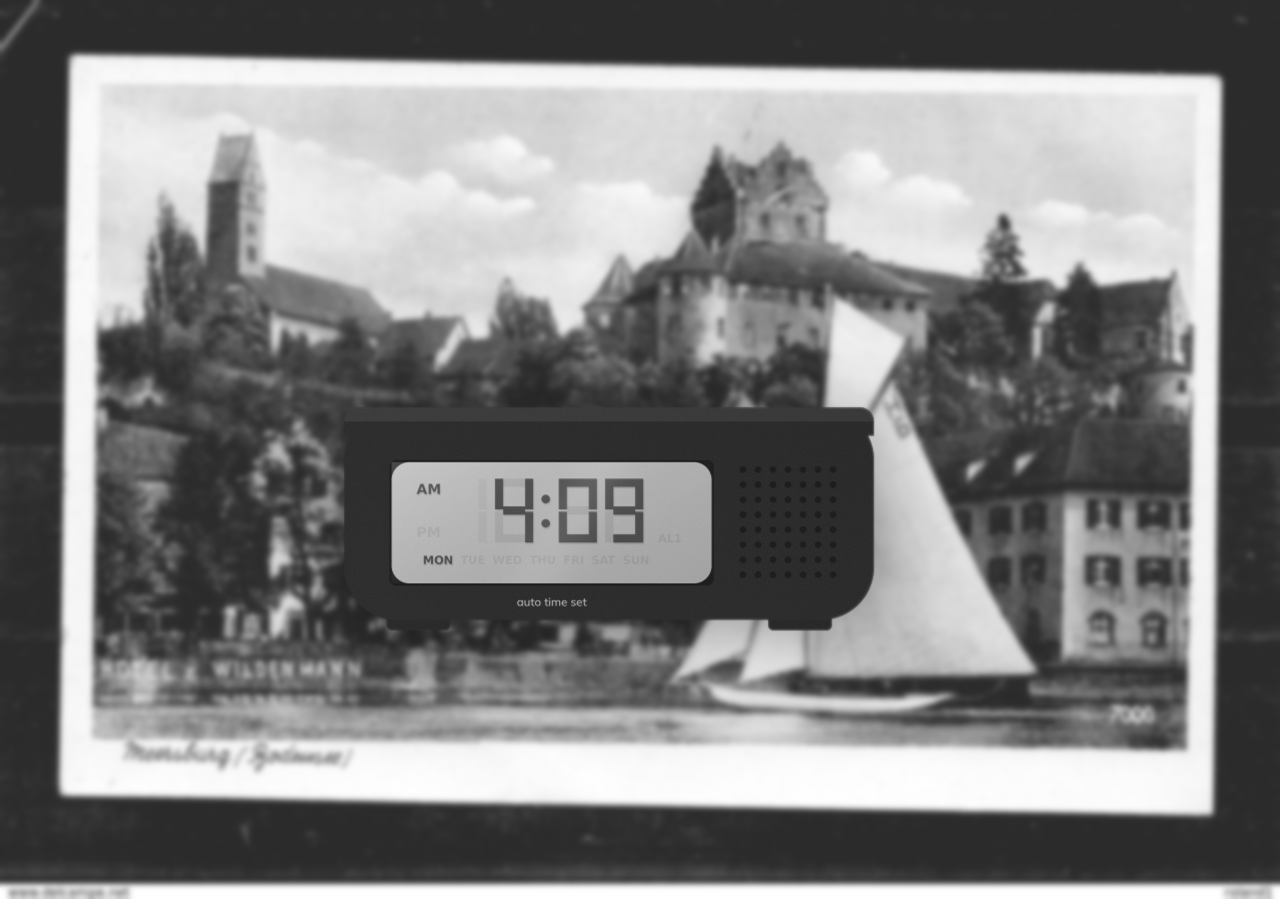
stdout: 4:09
